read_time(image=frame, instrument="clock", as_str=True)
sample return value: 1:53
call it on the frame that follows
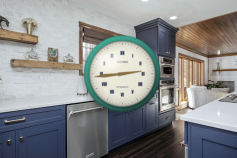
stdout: 2:44
